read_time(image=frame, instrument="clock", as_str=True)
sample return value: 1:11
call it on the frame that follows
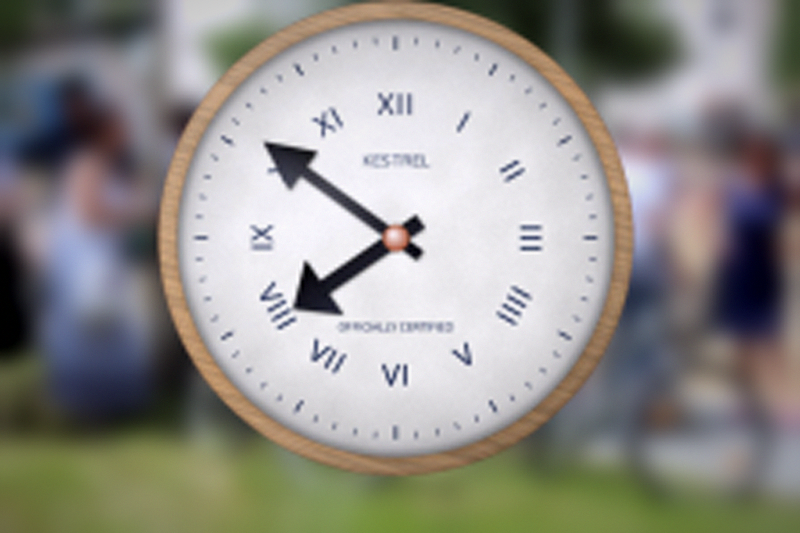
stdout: 7:51
